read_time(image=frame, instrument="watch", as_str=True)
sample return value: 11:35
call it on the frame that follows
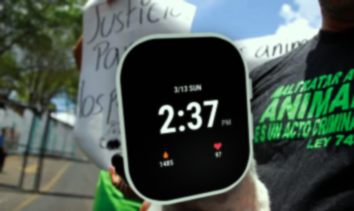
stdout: 2:37
